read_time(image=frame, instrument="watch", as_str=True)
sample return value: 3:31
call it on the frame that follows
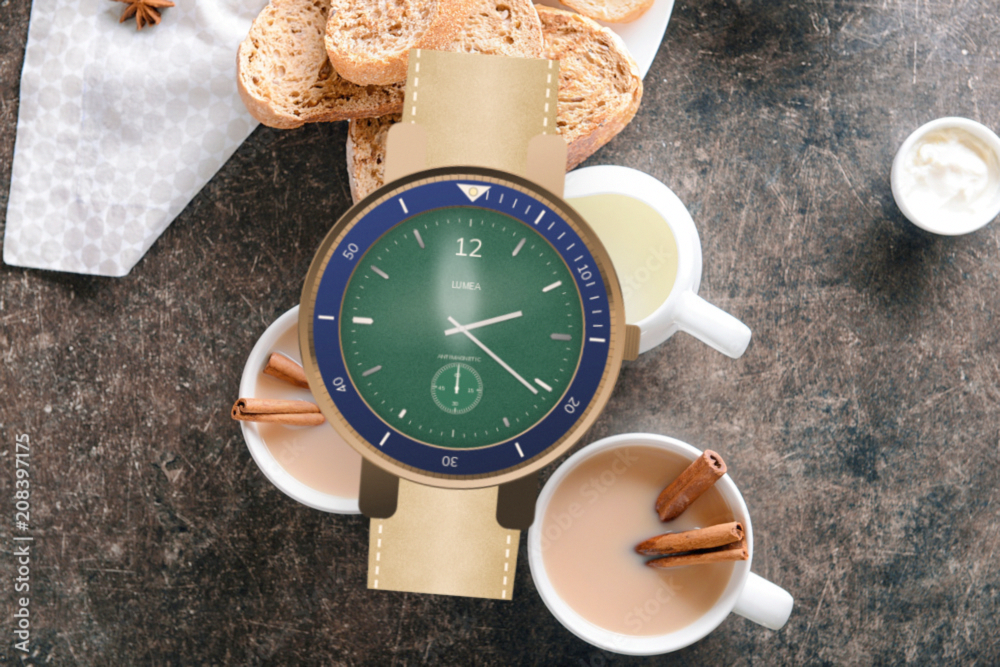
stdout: 2:21
